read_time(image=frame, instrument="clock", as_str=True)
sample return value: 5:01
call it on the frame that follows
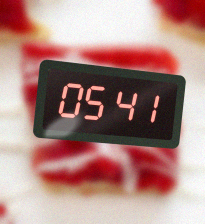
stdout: 5:41
